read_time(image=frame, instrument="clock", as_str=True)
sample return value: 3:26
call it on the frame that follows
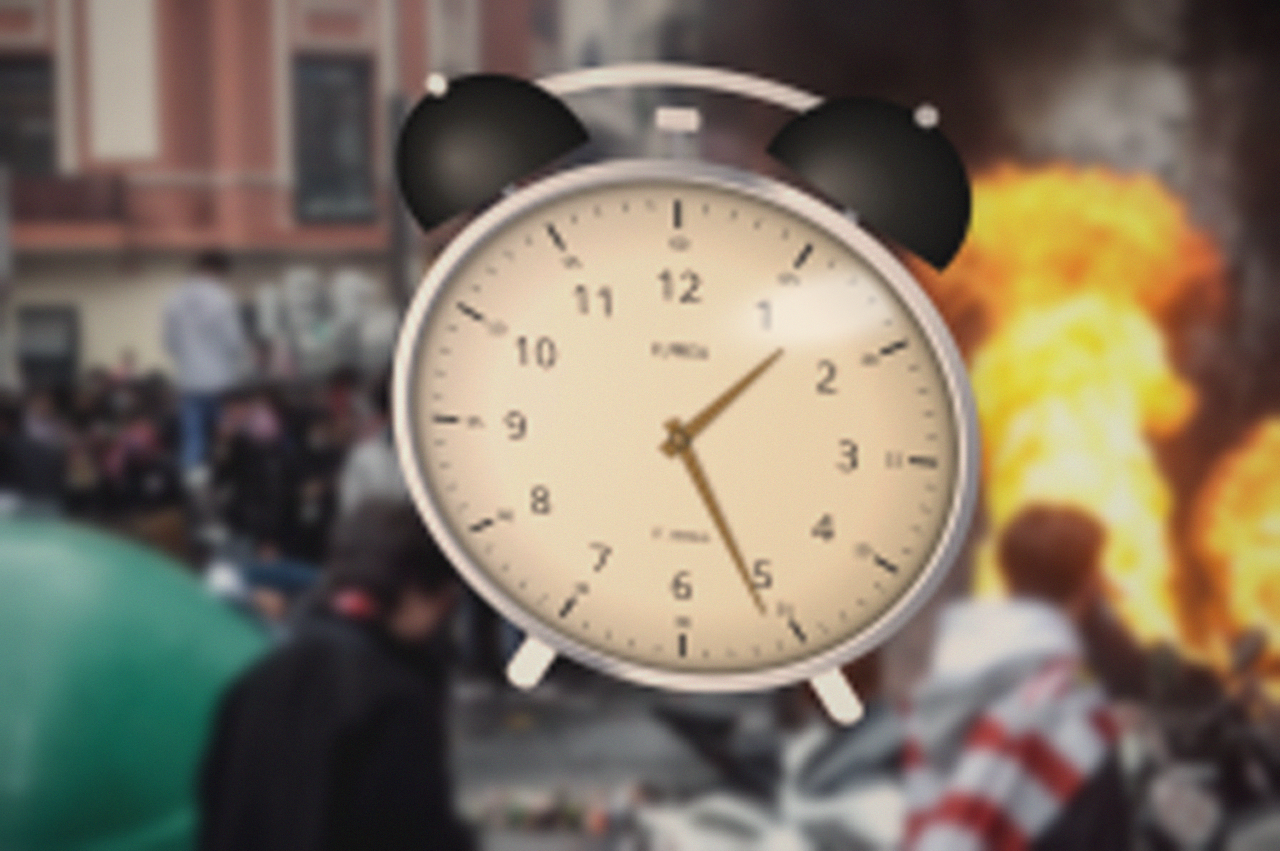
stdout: 1:26
